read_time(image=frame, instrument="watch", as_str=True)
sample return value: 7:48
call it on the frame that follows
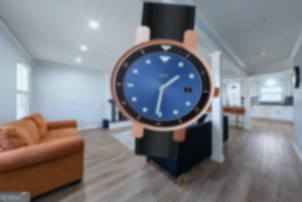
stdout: 1:31
